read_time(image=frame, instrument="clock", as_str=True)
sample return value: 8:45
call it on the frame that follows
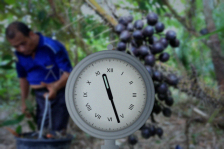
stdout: 11:27
